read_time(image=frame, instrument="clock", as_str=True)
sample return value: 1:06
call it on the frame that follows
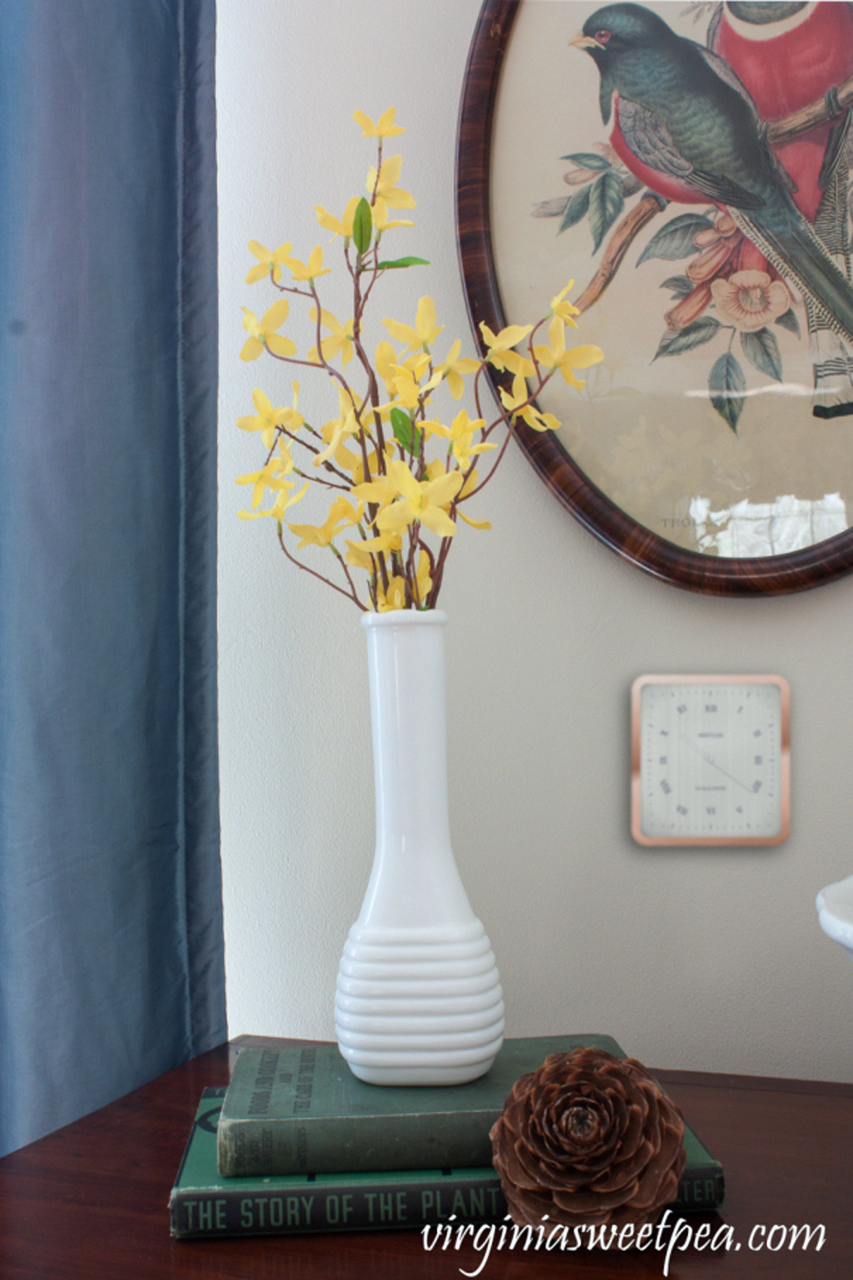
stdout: 10:21
